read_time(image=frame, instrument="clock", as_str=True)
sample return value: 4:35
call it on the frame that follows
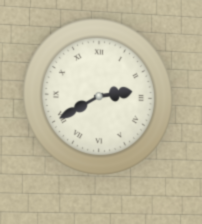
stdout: 2:40
